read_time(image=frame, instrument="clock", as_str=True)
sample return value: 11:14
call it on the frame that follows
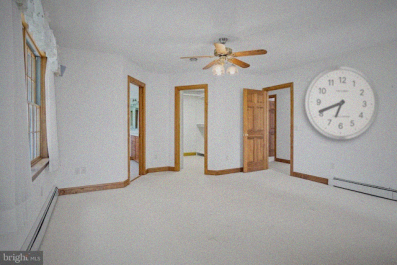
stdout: 6:41
